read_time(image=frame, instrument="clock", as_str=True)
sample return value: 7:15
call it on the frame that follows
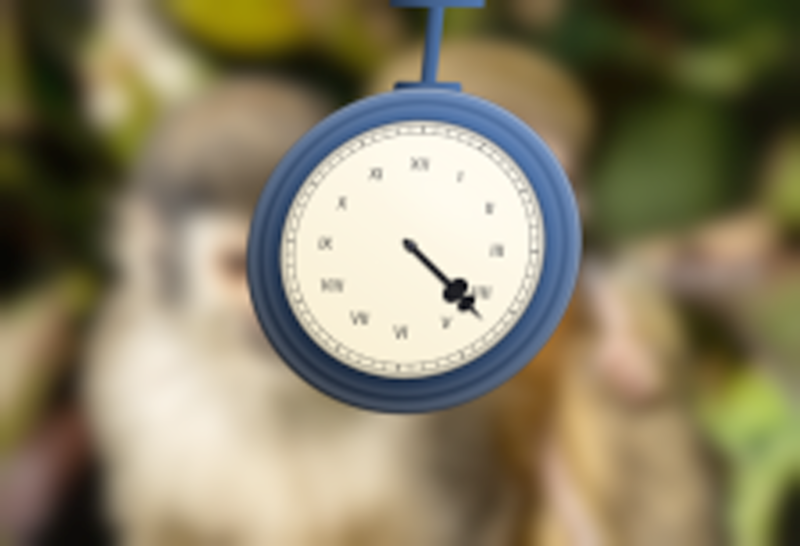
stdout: 4:22
